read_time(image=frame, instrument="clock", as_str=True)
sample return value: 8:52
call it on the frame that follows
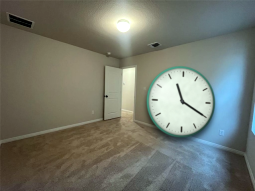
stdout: 11:20
